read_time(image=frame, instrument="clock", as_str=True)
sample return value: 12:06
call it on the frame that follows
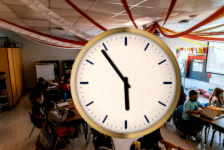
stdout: 5:54
